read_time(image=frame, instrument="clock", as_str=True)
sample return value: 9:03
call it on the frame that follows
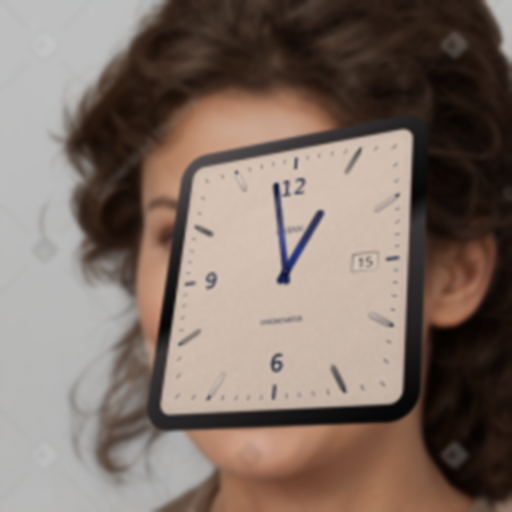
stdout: 12:58
